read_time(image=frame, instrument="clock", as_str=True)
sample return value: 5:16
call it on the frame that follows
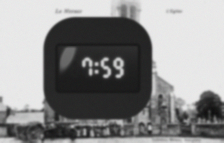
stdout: 7:59
